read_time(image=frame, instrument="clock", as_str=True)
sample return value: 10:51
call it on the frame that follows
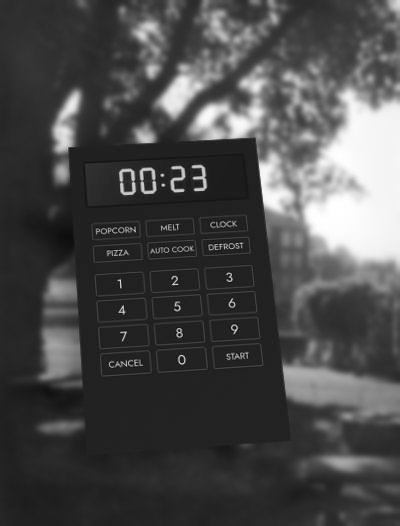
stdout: 0:23
